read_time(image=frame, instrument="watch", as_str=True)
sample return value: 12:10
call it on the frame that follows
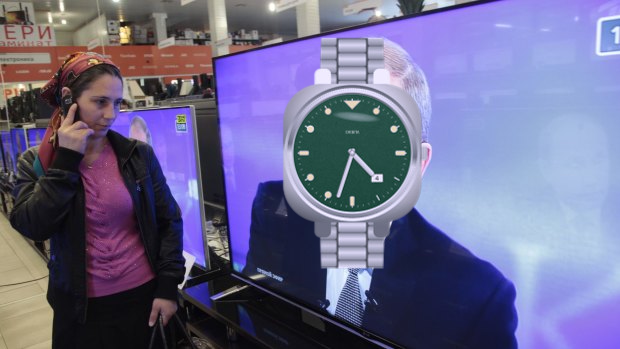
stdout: 4:33
